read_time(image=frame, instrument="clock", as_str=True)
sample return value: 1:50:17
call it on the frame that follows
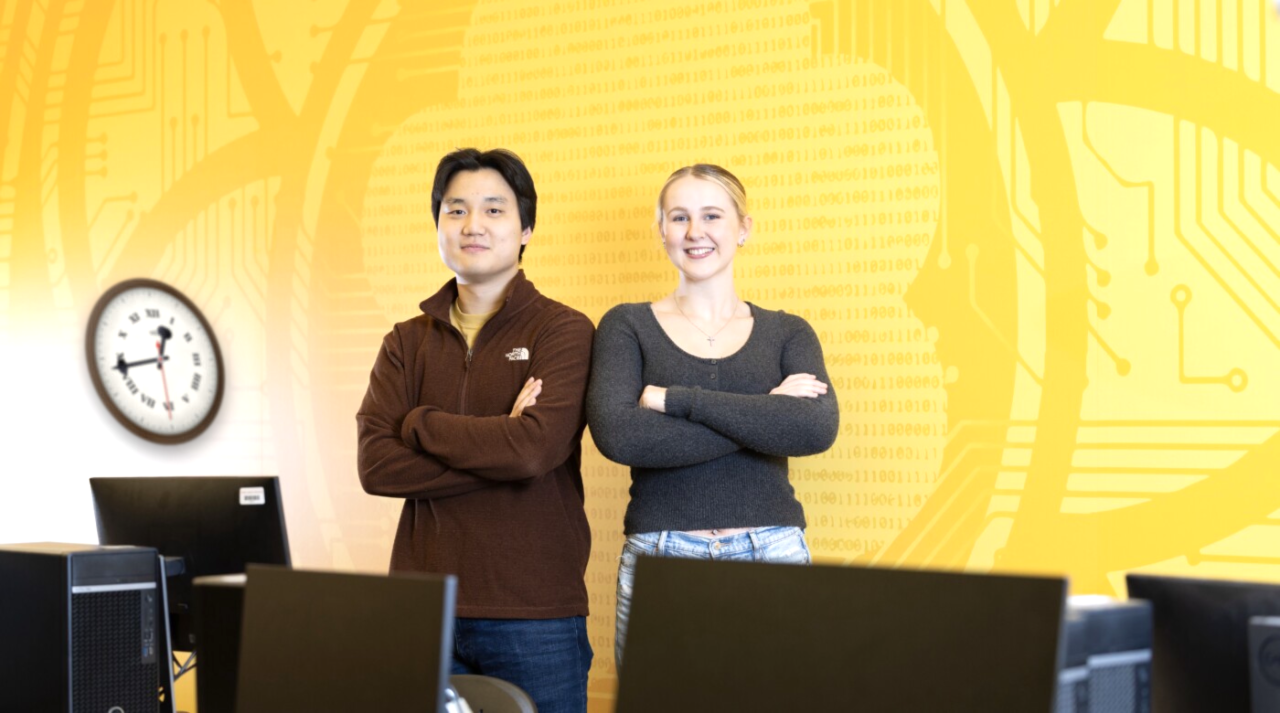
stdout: 12:43:30
